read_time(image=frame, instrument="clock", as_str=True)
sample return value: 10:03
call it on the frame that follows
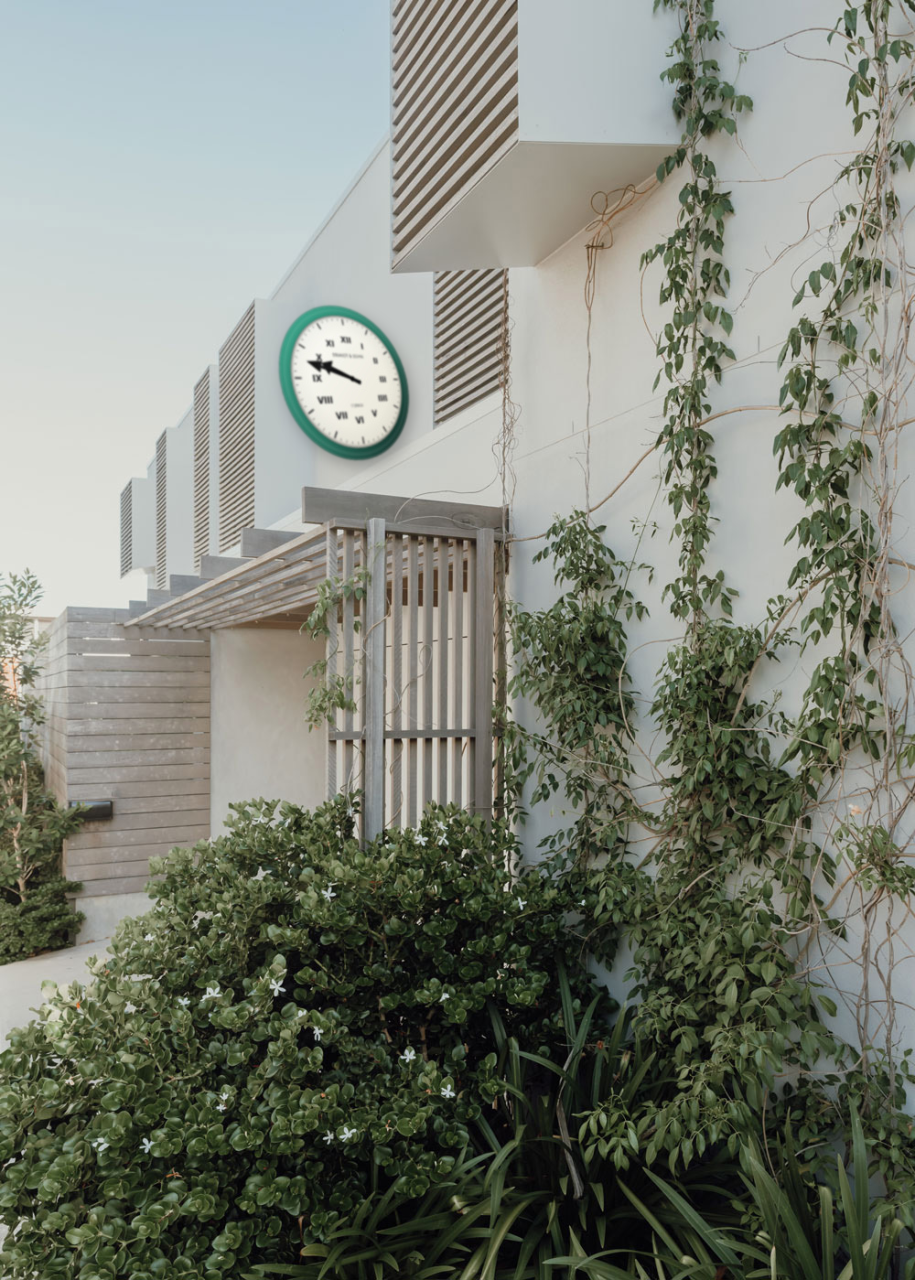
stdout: 9:48
